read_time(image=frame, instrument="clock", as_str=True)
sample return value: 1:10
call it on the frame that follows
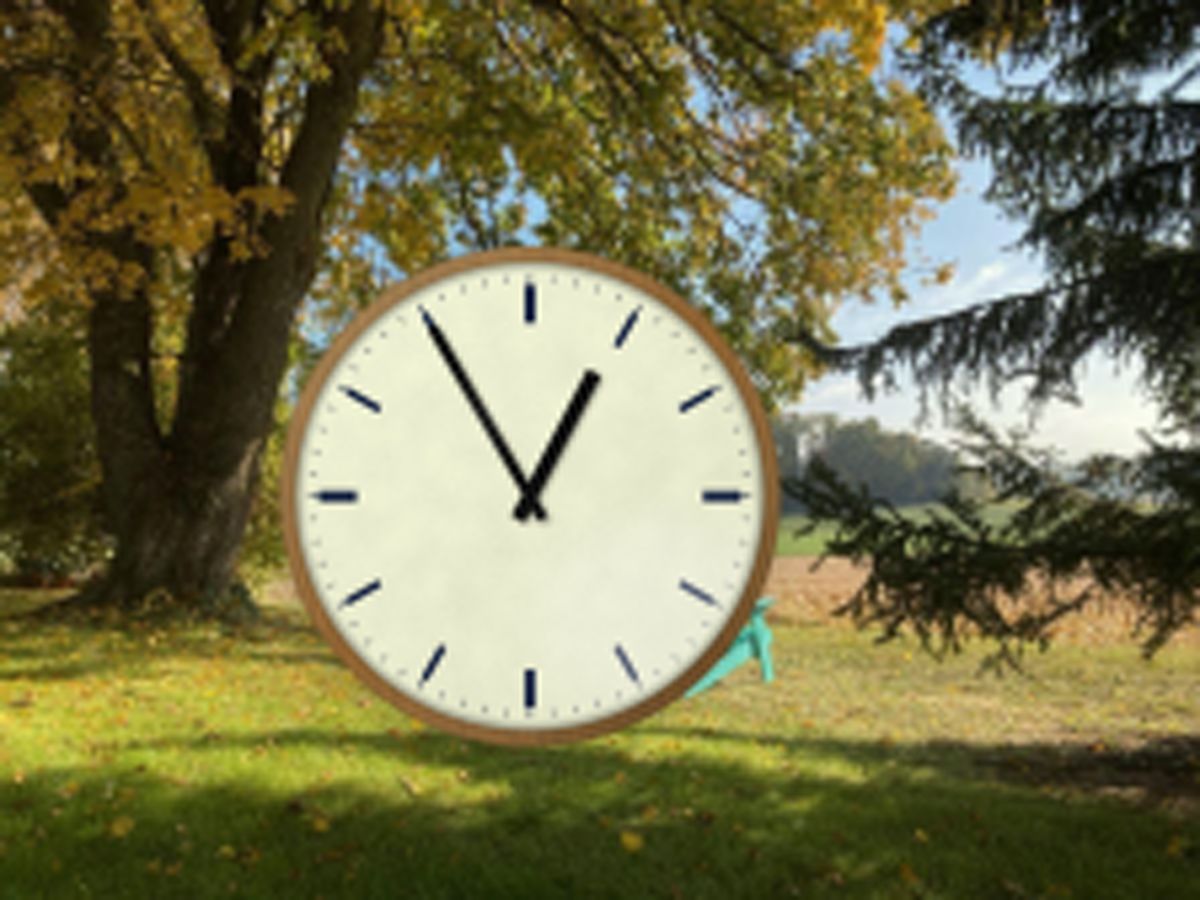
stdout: 12:55
